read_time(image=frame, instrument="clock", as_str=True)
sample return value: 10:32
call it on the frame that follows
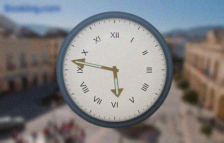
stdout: 5:47
